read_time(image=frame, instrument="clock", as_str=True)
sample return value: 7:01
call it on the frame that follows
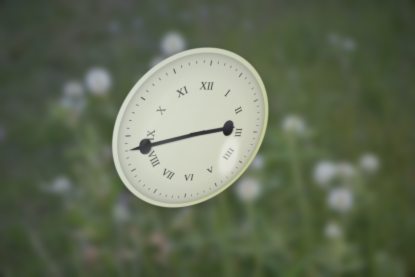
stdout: 2:43
